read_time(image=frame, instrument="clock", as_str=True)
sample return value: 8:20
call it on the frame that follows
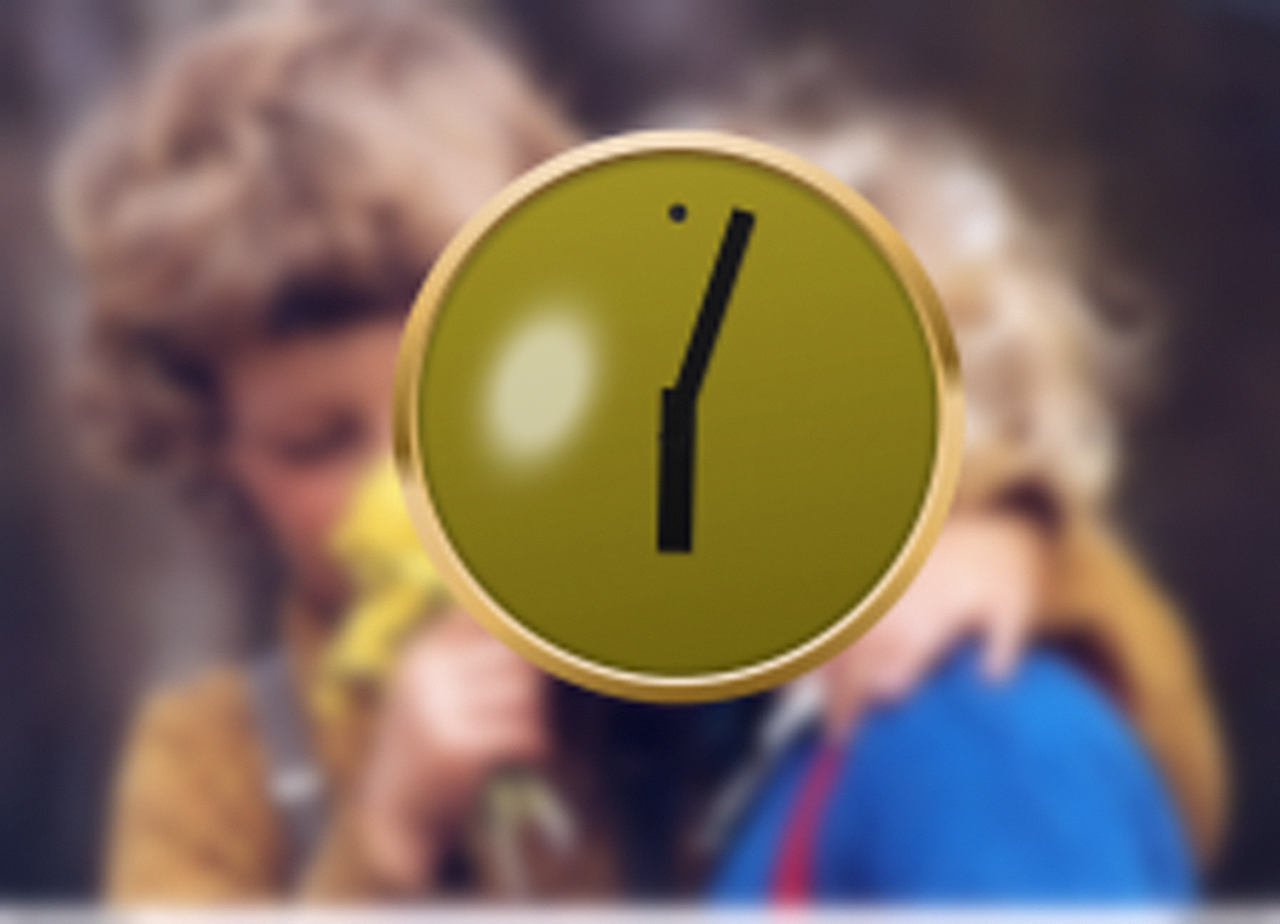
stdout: 6:03
